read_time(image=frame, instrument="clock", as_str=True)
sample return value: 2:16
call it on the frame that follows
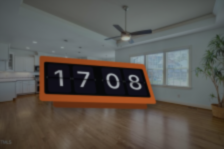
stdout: 17:08
